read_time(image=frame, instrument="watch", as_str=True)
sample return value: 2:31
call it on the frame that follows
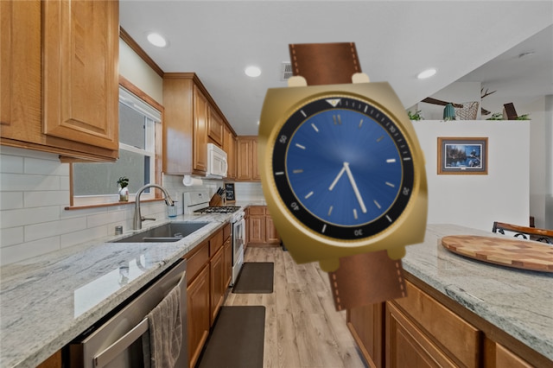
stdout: 7:28
